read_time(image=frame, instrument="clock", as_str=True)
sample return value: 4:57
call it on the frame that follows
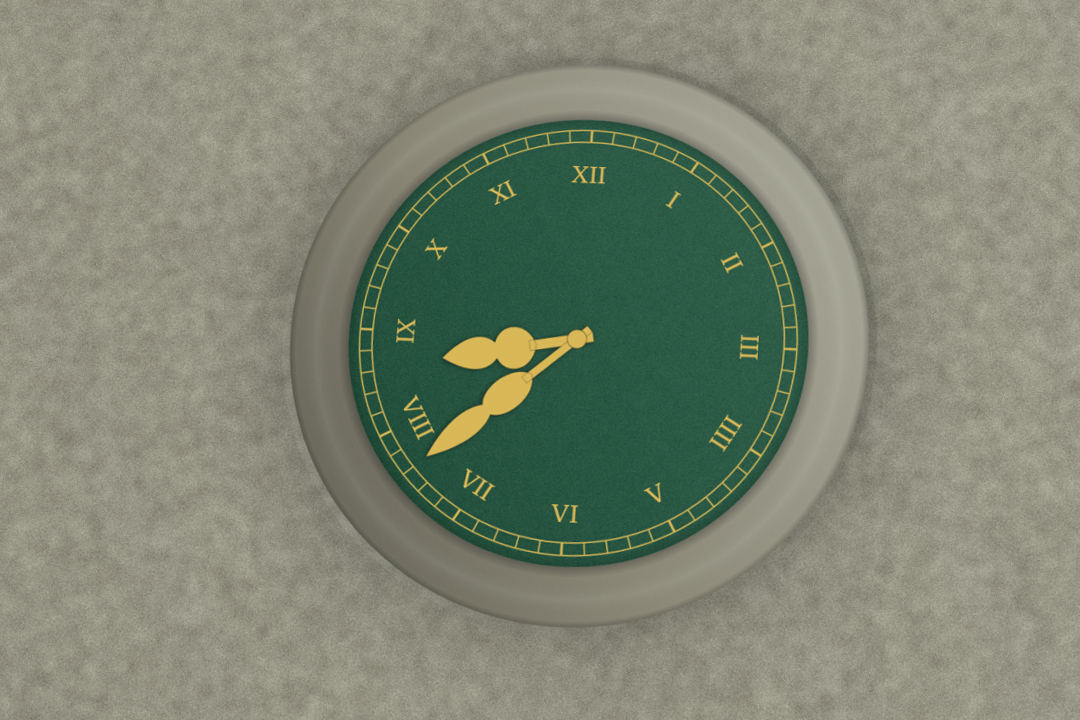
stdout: 8:38
